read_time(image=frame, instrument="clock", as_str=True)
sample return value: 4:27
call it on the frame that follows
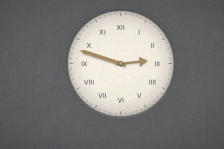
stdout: 2:48
